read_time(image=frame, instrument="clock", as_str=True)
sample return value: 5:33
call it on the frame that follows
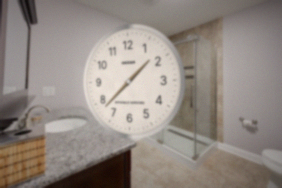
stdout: 1:38
